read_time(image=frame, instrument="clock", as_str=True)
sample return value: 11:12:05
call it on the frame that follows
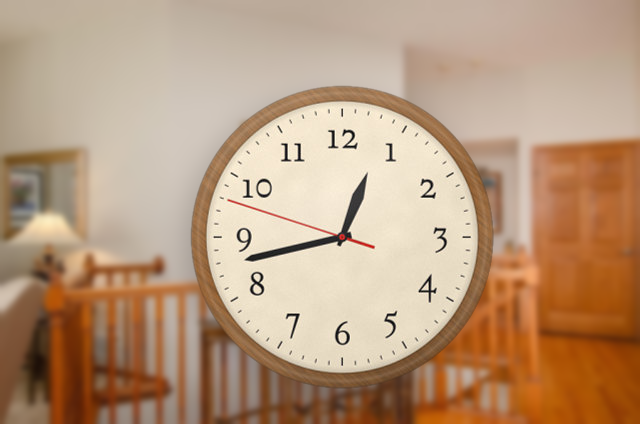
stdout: 12:42:48
